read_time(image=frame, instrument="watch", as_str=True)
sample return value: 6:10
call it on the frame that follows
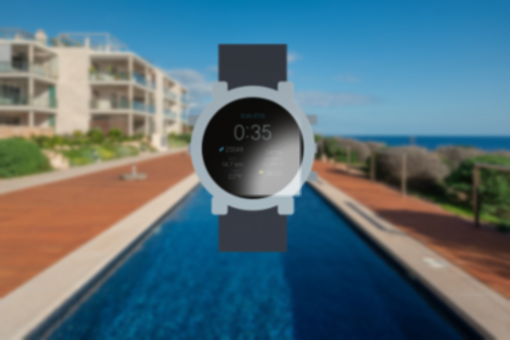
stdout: 0:35
